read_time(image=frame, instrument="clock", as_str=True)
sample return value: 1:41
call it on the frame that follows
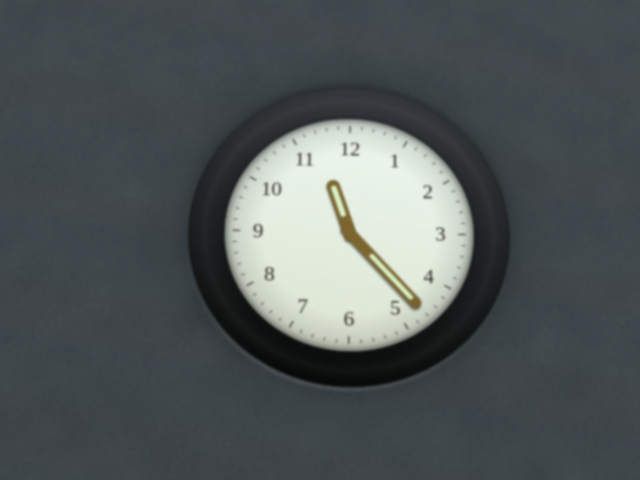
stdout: 11:23
